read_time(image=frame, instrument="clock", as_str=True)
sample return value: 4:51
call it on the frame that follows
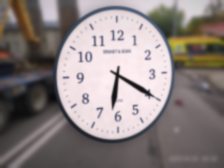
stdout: 6:20
